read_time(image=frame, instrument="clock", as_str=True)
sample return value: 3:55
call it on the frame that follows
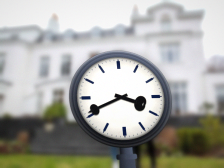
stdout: 3:41
